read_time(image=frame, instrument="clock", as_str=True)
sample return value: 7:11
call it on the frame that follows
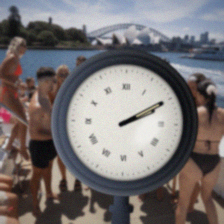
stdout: 2:10
